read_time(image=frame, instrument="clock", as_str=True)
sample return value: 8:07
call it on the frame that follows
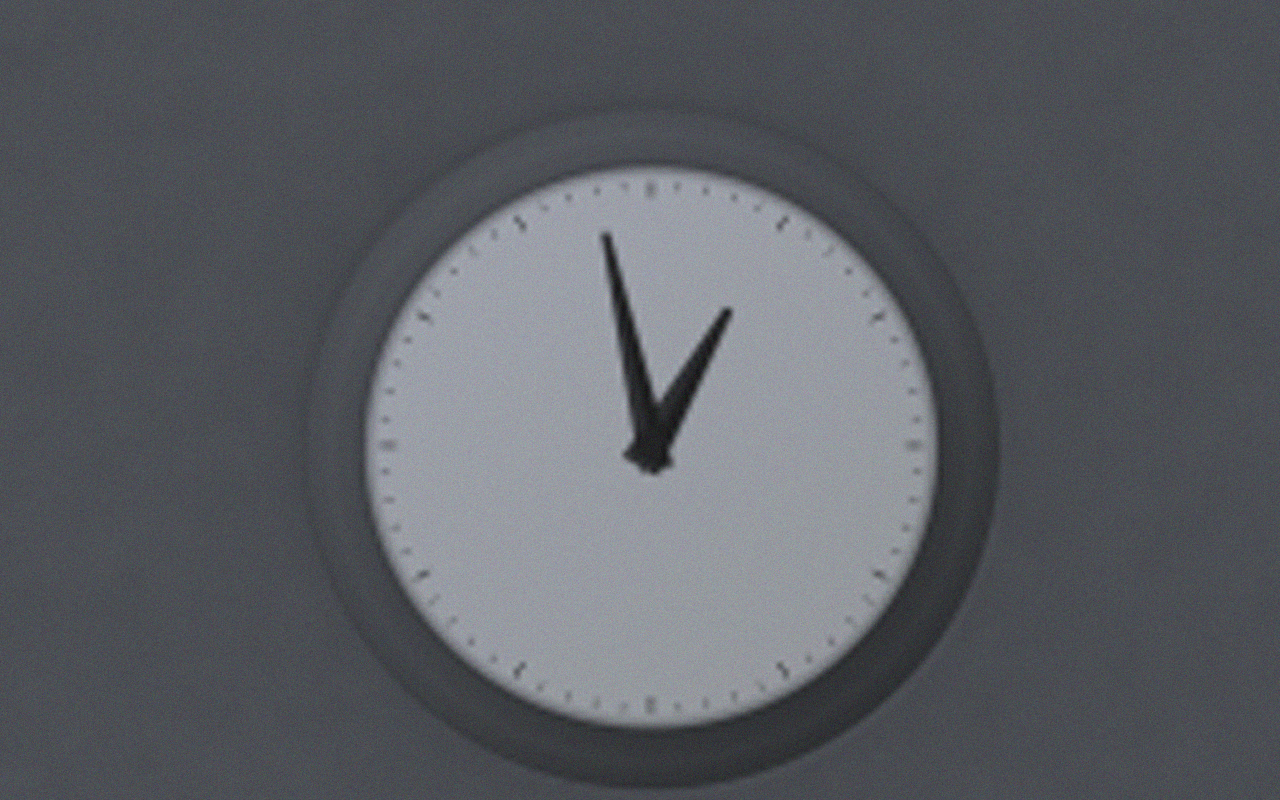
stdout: 12:58
